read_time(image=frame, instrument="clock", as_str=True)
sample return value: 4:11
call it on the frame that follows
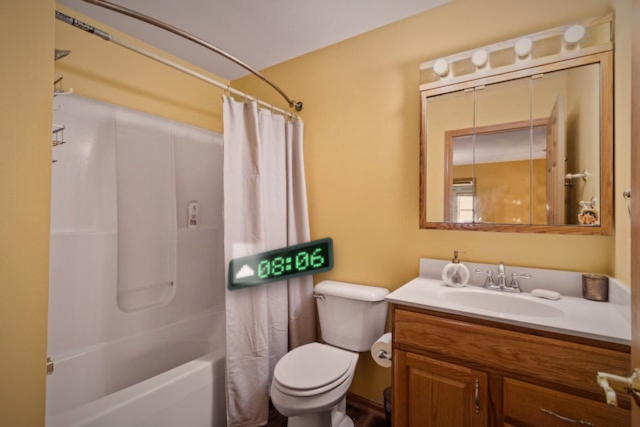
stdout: 8:06
